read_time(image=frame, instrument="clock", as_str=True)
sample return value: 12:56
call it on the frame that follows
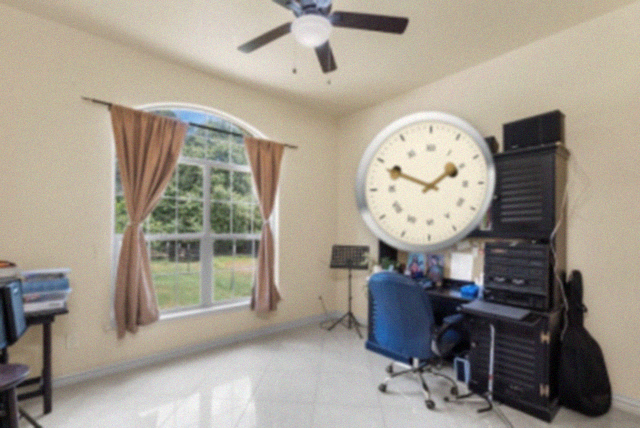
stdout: 1:49
